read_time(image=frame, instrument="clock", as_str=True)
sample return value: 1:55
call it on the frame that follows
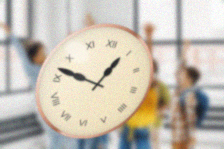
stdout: 12:47
